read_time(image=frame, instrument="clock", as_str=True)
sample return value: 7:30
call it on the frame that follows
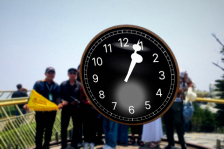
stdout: 1:04
